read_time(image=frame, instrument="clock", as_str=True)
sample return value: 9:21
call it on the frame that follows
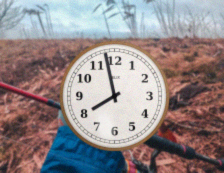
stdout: 7:58
